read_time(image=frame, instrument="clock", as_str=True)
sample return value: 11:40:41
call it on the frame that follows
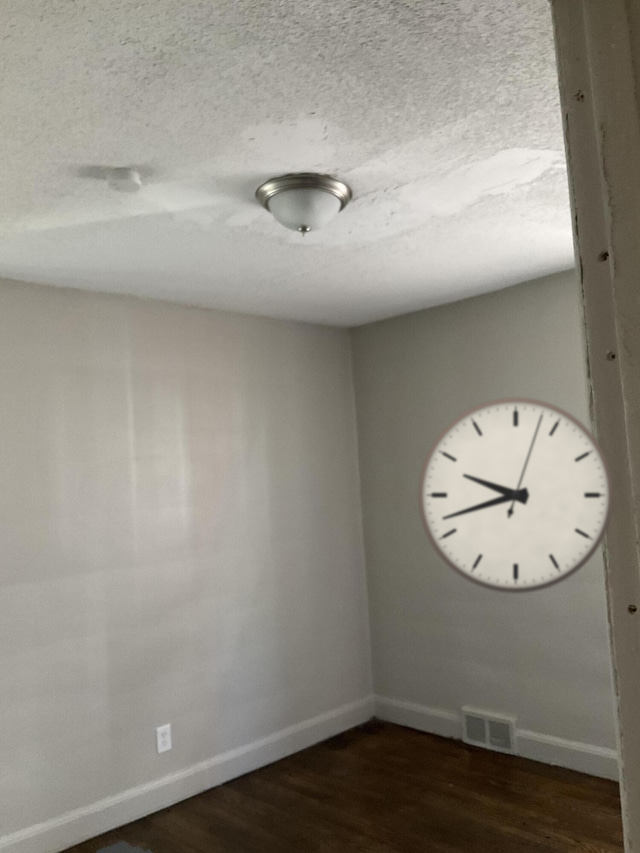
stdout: 9:42:03
